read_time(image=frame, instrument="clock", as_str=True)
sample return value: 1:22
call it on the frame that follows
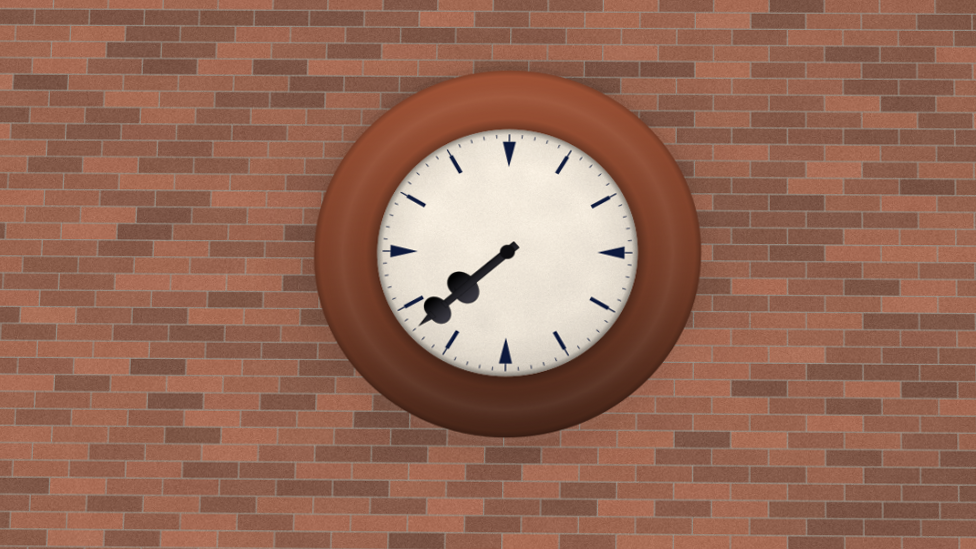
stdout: 7:38
